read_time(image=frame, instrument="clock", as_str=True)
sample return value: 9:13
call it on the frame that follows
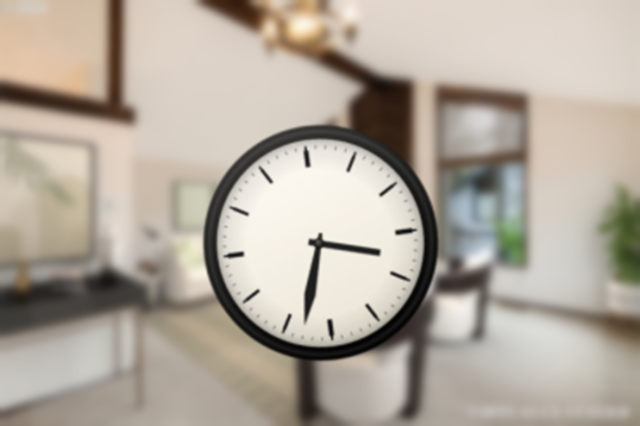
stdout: 3:33
